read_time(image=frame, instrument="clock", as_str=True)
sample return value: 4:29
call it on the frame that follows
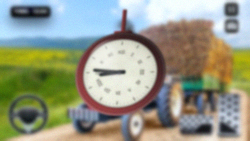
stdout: 8:46
